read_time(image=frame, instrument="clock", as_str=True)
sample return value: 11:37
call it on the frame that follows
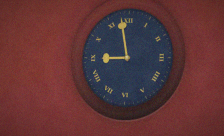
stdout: 8:58
